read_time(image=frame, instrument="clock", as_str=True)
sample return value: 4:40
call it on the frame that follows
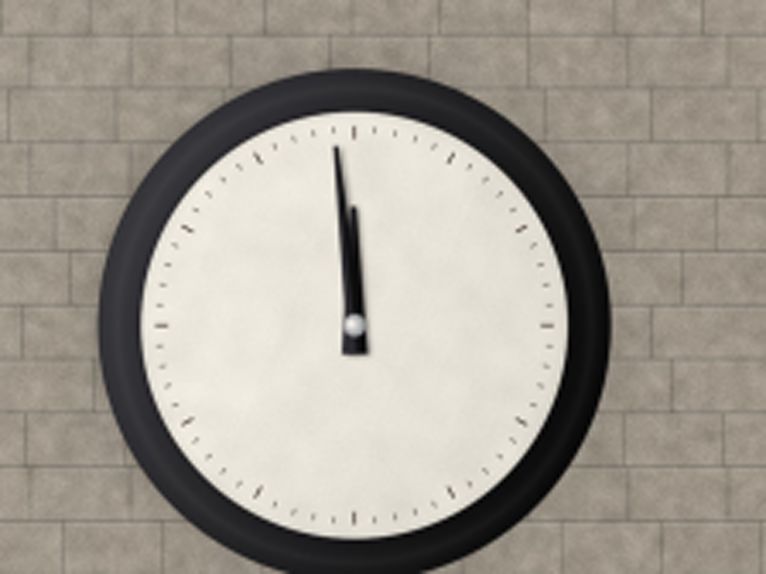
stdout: 11:59
